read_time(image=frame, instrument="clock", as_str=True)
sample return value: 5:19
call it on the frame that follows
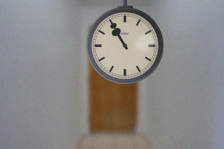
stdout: 10:55
